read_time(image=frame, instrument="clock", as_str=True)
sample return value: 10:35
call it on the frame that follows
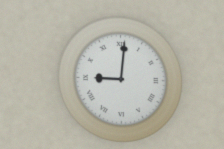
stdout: 9:01
